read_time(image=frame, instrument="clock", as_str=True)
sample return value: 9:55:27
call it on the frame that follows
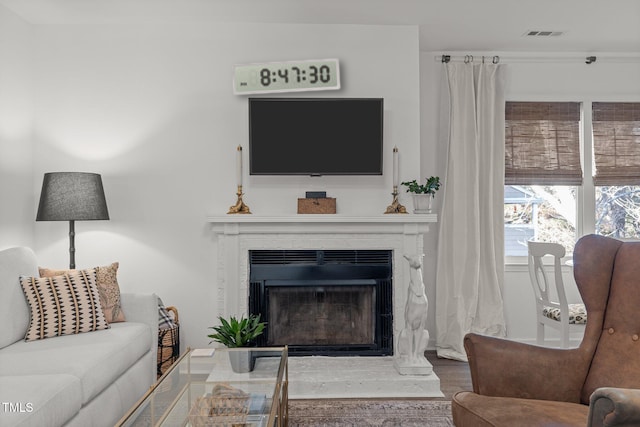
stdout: 8:47:30
